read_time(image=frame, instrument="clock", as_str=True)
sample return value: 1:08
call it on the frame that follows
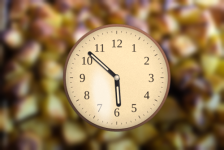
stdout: 5:52
